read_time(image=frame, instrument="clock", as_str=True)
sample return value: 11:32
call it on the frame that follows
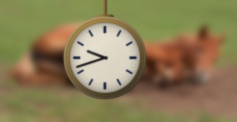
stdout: 9:42
